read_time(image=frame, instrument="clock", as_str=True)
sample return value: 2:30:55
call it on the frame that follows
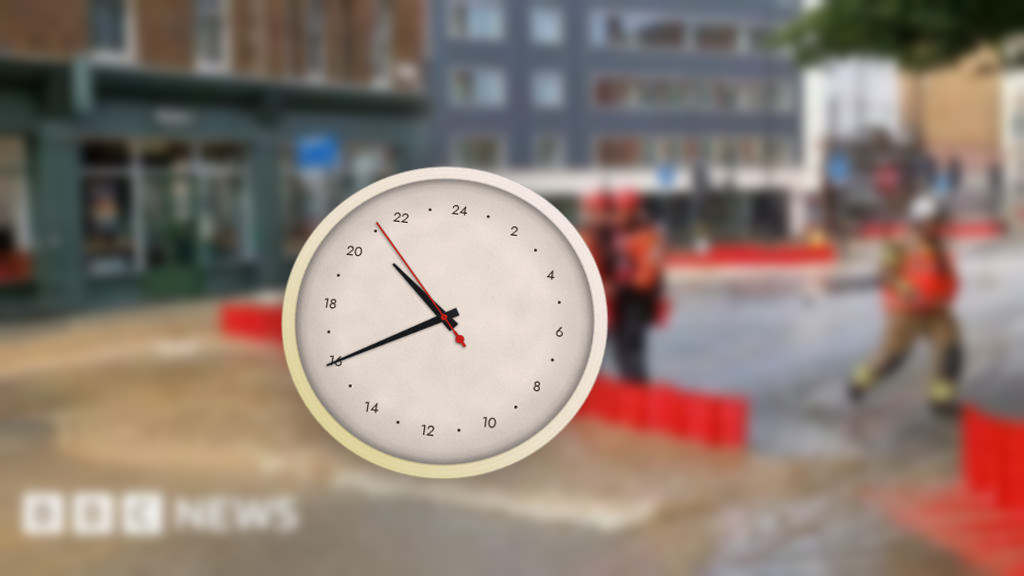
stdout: 20:39:53
